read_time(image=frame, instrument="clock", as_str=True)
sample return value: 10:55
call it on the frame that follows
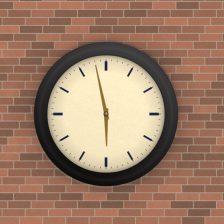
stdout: 5:58
